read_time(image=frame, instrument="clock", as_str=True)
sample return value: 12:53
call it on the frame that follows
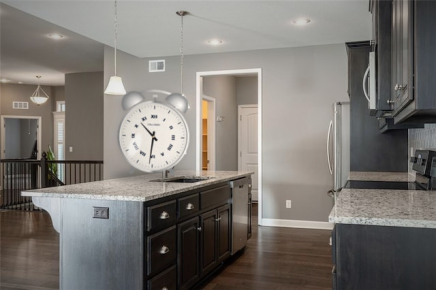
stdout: 10:31
